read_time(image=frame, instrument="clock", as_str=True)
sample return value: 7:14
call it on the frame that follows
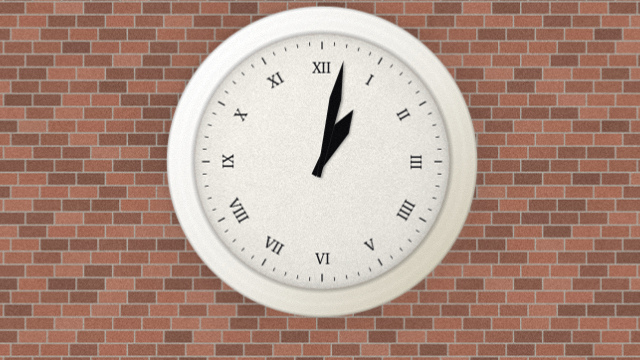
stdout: 1:02
